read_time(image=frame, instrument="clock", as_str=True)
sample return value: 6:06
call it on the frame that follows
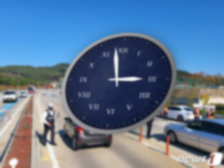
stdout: 2:58
